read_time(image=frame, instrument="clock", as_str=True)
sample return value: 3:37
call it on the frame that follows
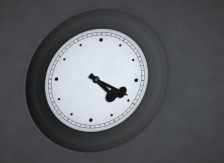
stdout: 4:19
